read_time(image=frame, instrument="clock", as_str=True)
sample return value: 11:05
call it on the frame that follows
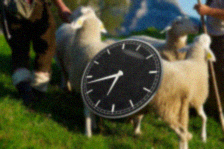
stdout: 6:43
